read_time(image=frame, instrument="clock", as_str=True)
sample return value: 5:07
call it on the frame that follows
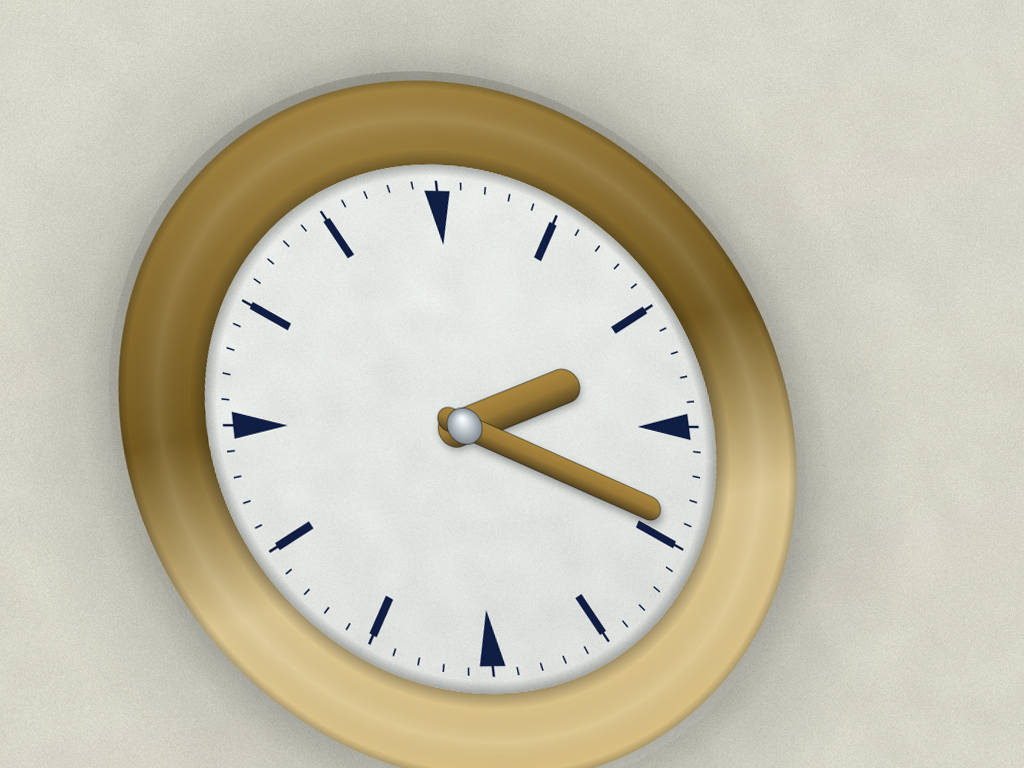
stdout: 2:19
